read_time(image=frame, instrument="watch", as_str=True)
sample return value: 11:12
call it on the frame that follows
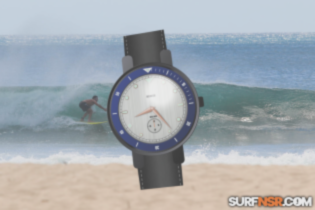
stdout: 8:24
